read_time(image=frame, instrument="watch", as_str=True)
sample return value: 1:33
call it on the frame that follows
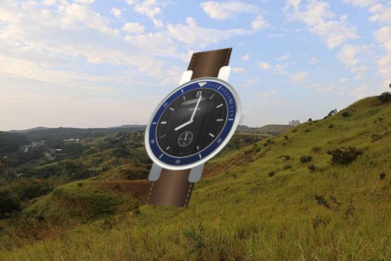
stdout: 8:01
